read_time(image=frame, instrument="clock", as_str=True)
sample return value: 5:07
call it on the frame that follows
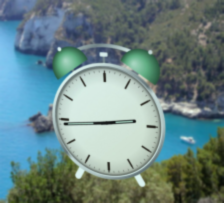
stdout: 2:44
